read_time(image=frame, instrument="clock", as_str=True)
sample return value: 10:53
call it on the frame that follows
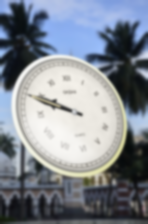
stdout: 9:49
